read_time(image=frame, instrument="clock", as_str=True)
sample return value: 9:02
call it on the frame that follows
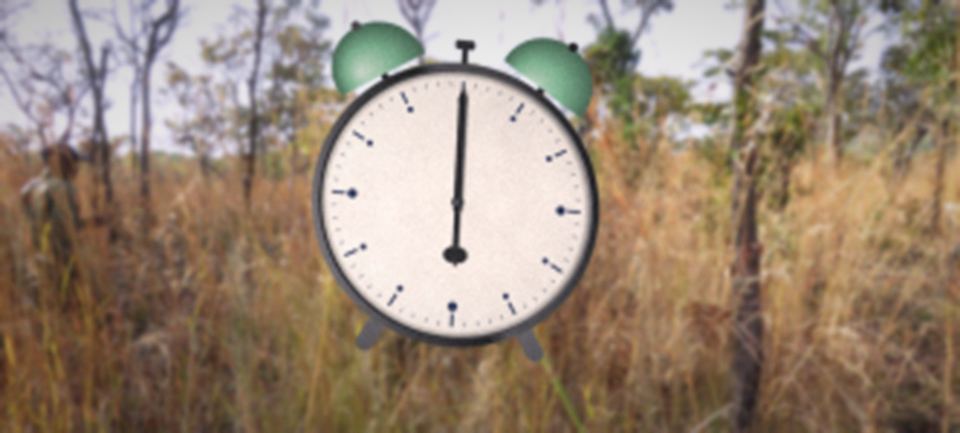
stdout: 6:00
